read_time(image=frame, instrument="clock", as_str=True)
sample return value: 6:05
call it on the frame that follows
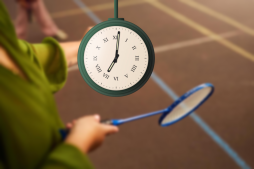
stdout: 7:01
